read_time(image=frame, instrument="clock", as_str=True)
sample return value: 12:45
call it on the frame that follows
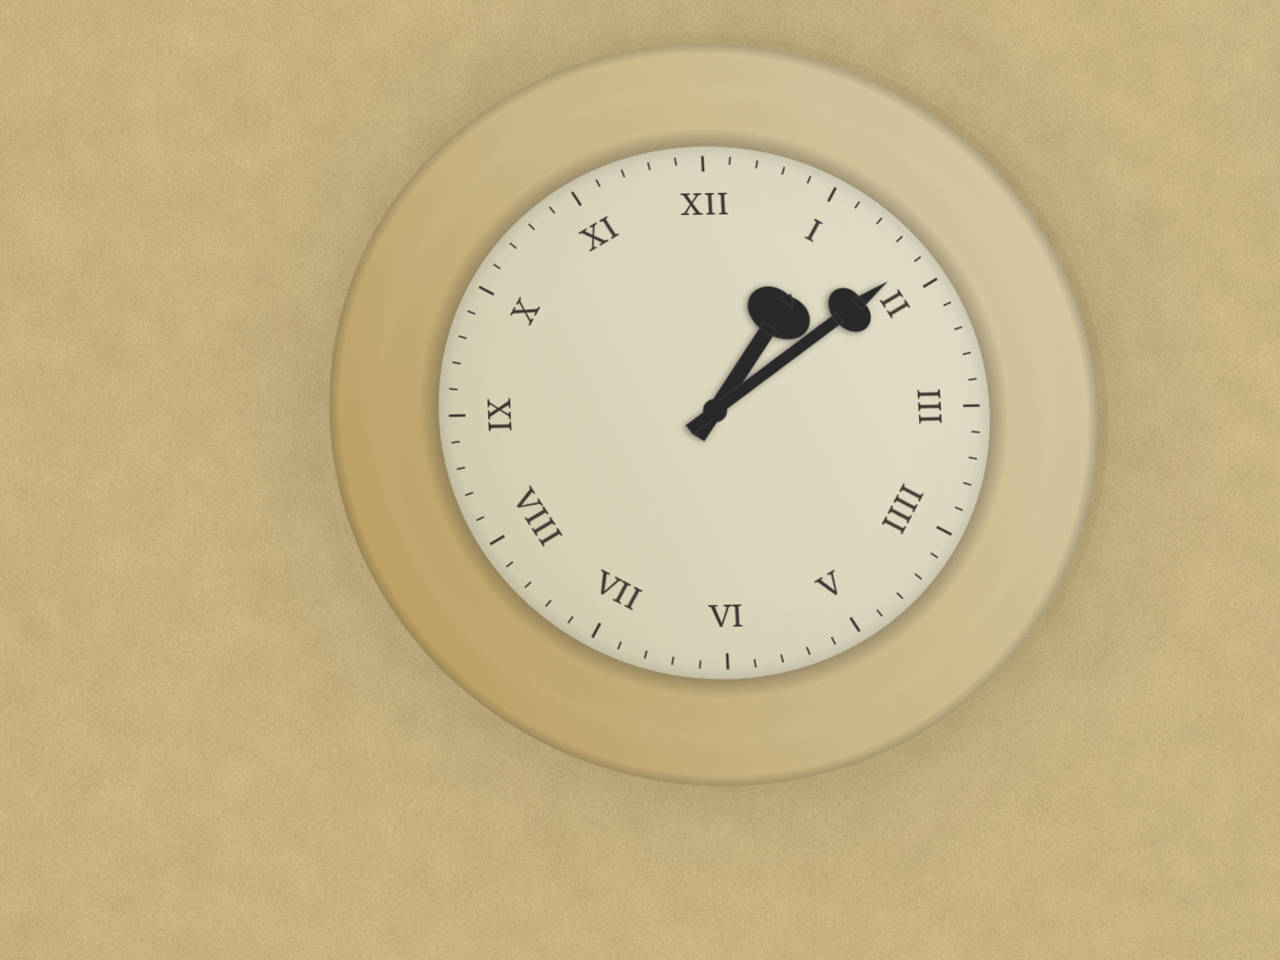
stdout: 1:09
